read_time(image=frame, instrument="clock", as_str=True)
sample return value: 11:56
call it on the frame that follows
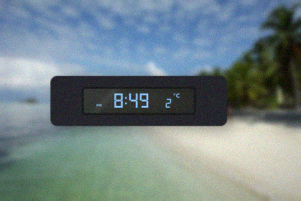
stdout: 8:49
